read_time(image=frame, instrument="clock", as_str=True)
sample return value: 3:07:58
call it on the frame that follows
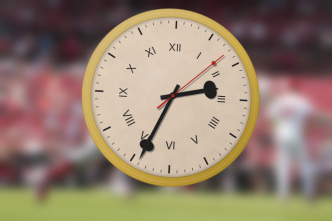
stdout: 2:34:08
